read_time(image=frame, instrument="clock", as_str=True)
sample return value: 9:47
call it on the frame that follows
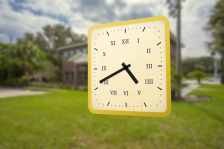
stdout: 4:41
